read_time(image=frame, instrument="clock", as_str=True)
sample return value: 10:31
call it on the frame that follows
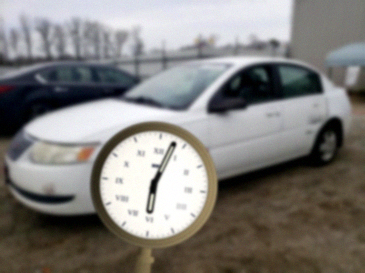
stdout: 6:03
